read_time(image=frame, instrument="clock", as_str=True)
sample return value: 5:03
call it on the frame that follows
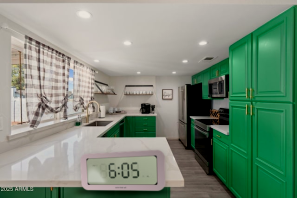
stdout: 6:05
